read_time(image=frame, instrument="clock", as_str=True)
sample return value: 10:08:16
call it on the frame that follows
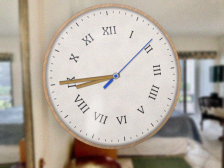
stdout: 8:45:09
